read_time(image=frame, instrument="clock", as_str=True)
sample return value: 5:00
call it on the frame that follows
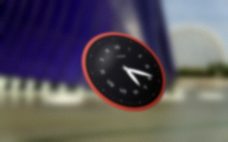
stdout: 5:19
